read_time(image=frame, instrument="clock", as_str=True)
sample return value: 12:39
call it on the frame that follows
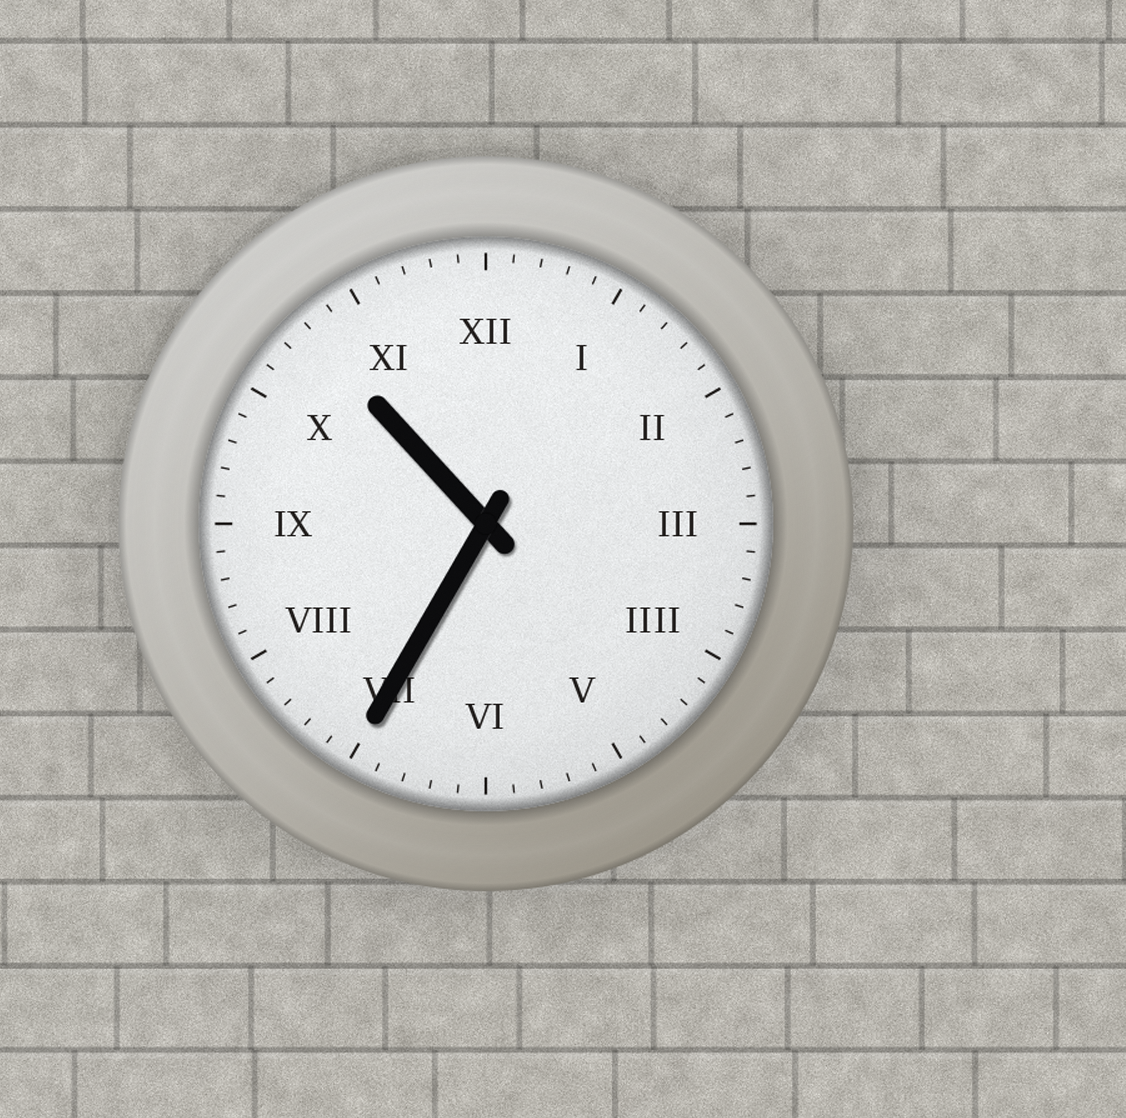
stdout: 10:35
